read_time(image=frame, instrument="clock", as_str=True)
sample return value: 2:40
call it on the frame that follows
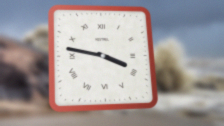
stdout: 3:47
